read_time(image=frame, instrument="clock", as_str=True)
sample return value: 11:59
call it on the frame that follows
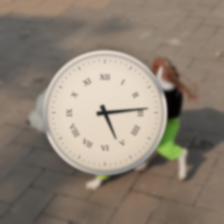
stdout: 5:14
